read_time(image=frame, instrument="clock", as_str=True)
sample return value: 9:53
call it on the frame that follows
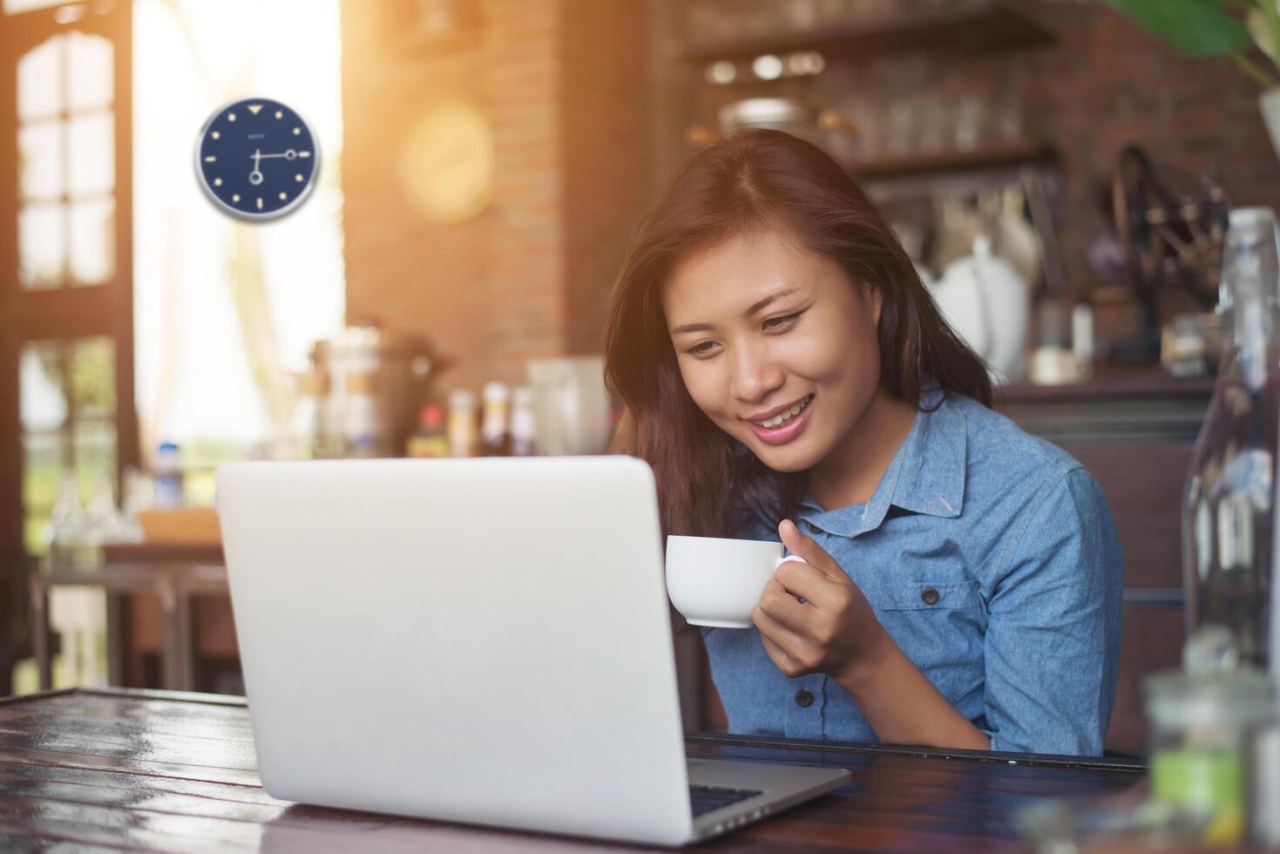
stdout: 6:15
